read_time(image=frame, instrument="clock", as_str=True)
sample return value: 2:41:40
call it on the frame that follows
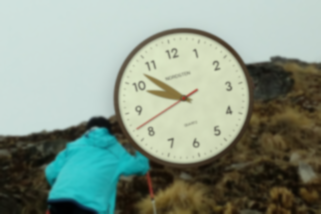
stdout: 9:52:42
